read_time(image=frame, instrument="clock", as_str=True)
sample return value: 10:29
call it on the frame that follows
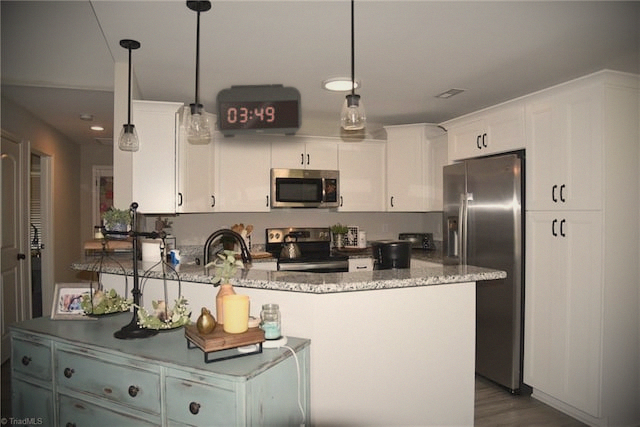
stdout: 3:49
